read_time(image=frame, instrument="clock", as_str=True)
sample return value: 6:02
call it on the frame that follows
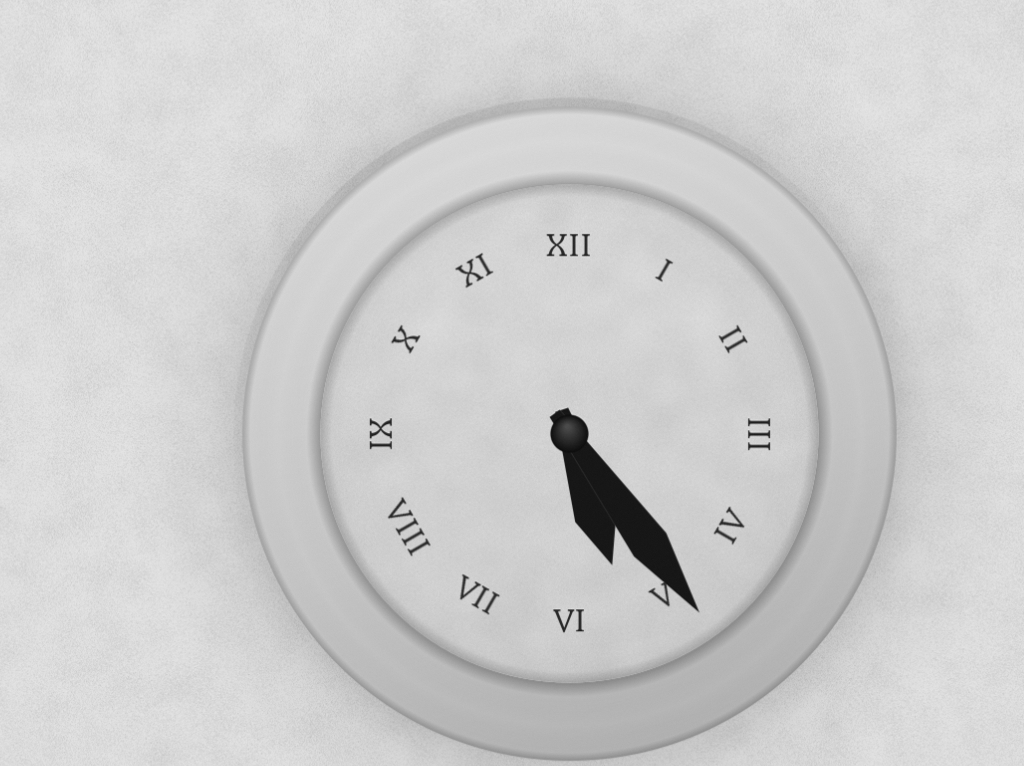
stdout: 5:24
